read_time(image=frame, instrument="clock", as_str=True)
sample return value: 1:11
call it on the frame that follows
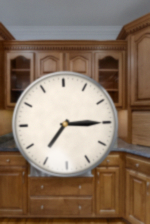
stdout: 7:15
